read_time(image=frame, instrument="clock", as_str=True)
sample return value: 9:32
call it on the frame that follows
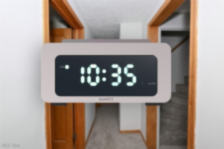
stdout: 10:35
